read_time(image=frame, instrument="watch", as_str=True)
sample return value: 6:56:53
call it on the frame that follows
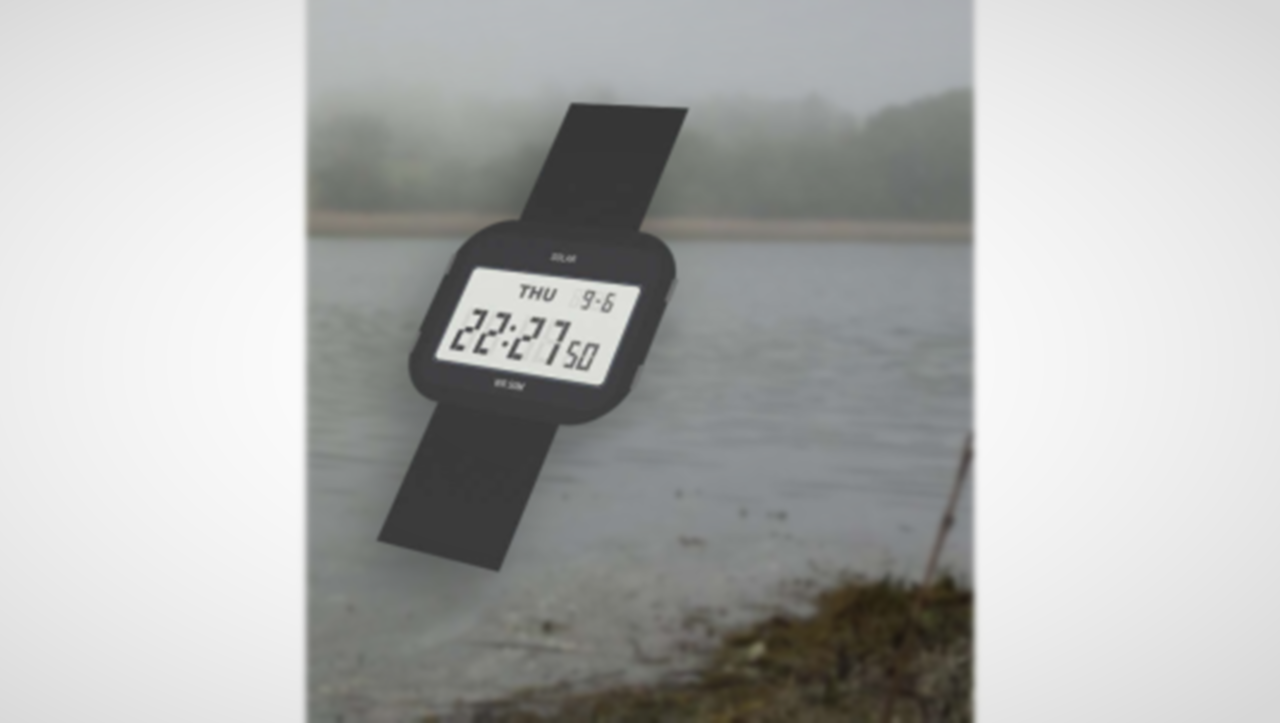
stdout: 22:27:50
